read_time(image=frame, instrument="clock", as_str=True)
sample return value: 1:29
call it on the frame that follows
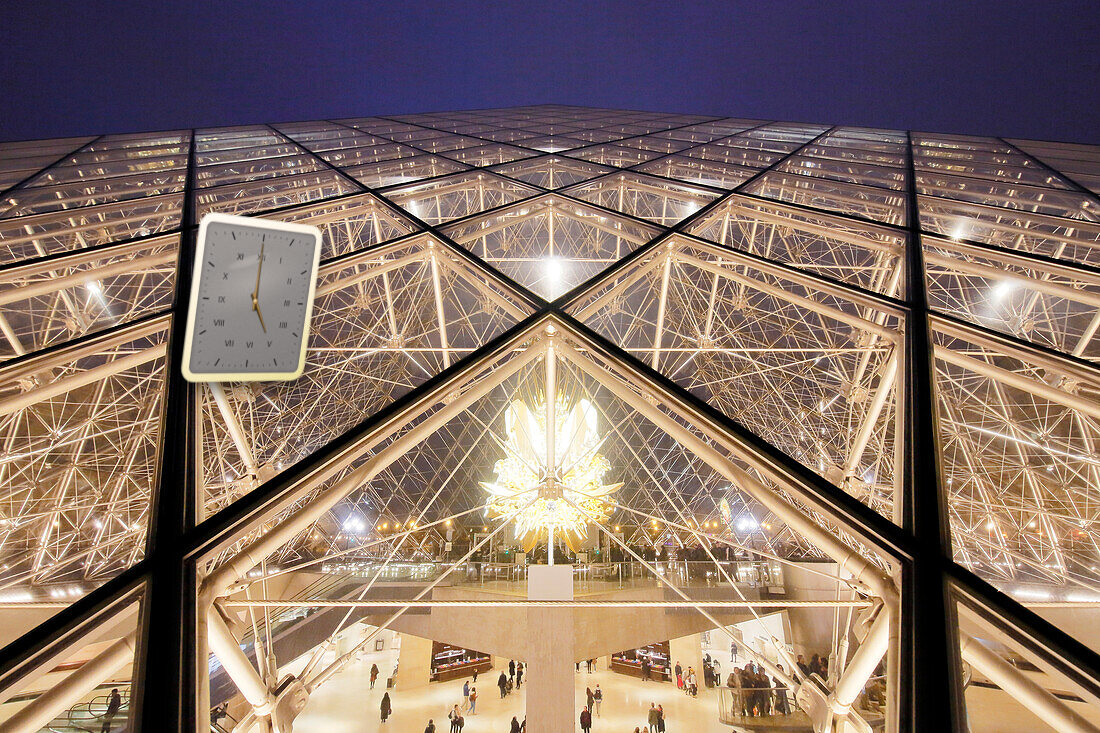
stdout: 5:00
